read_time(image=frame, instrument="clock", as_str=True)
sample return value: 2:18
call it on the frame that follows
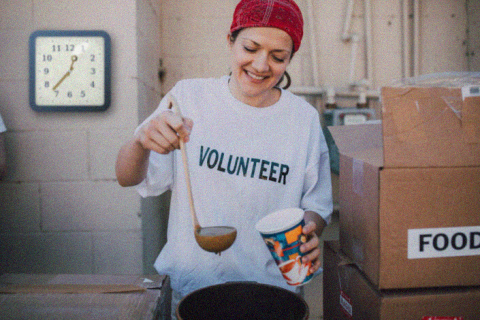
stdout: 12:37
